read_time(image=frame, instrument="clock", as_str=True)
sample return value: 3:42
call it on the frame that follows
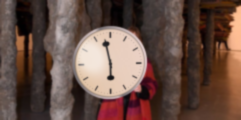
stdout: 5:58
